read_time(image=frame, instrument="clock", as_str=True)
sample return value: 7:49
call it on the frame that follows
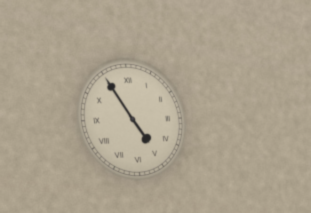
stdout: 4:55
